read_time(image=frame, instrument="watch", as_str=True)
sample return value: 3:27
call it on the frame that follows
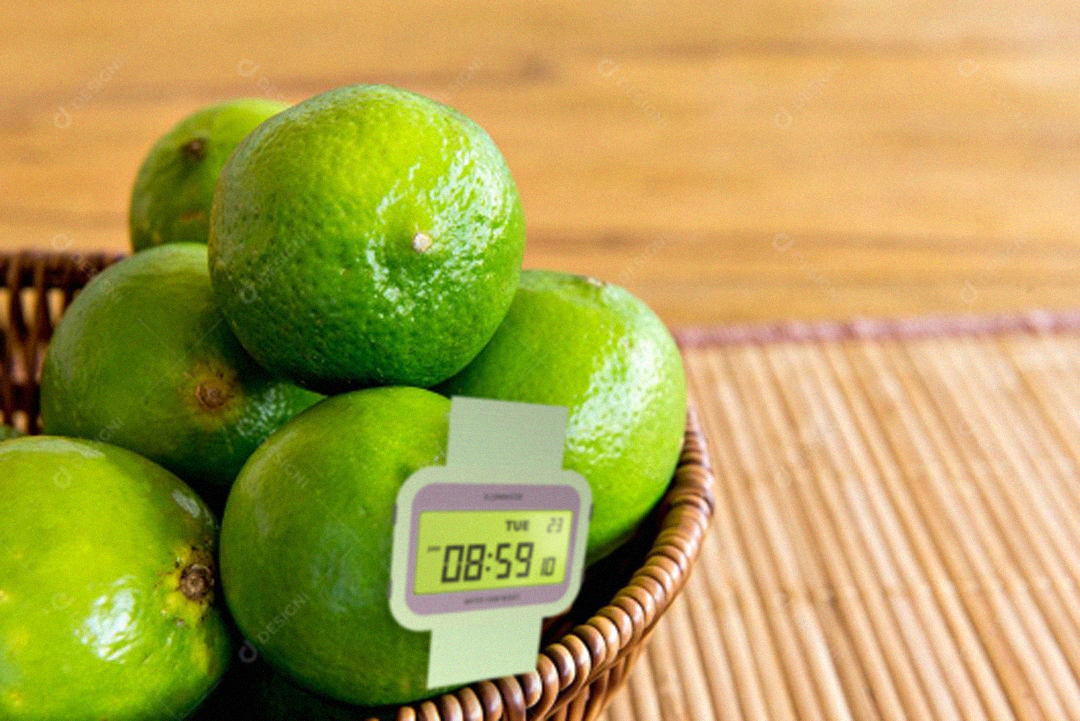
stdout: 8:59
